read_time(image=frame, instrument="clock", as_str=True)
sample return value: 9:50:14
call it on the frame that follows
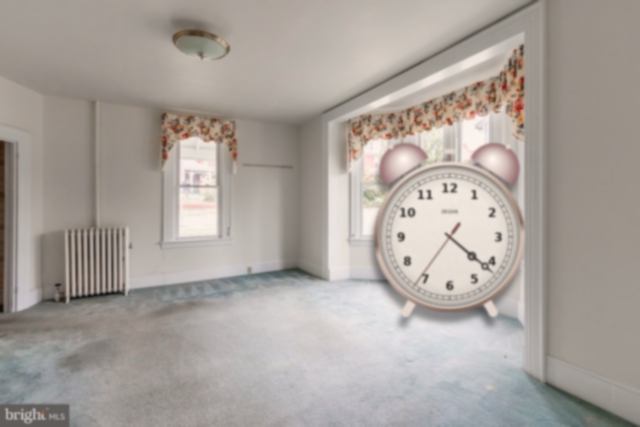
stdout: 4:21:36
